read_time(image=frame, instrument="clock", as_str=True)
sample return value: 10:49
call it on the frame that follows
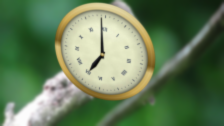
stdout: 6:59
